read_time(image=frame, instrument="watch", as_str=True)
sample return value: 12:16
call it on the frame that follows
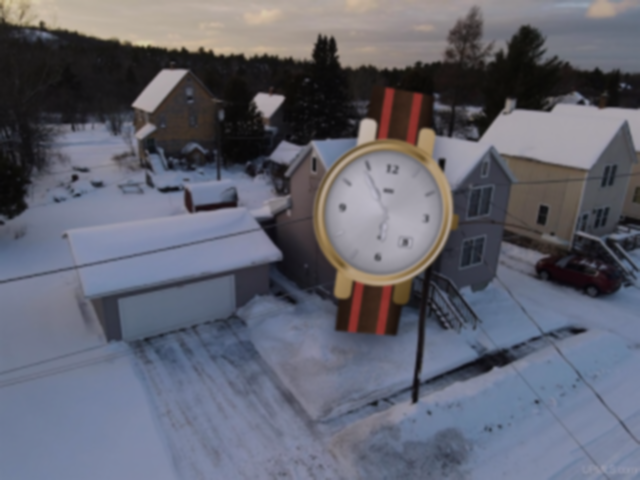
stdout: 5:54
